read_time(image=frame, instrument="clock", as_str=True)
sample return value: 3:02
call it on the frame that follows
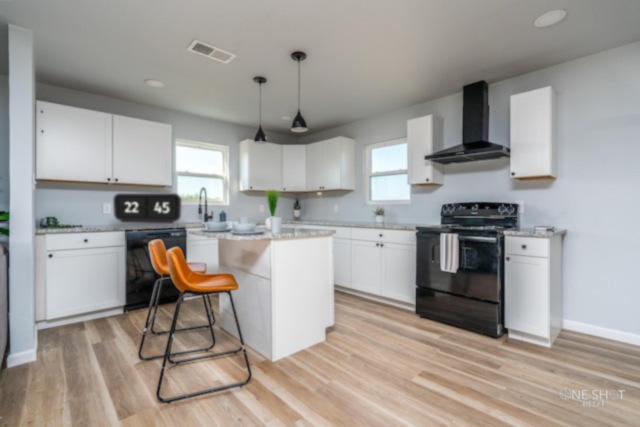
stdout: 22:45
